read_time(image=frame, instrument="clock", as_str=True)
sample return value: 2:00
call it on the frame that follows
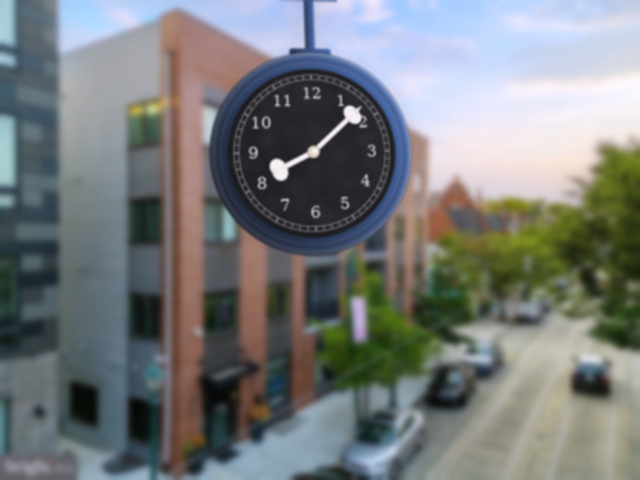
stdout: 8:08
